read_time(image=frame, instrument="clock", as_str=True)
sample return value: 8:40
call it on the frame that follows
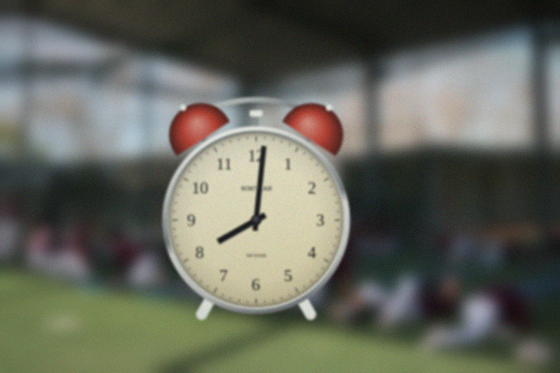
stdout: 8:01
